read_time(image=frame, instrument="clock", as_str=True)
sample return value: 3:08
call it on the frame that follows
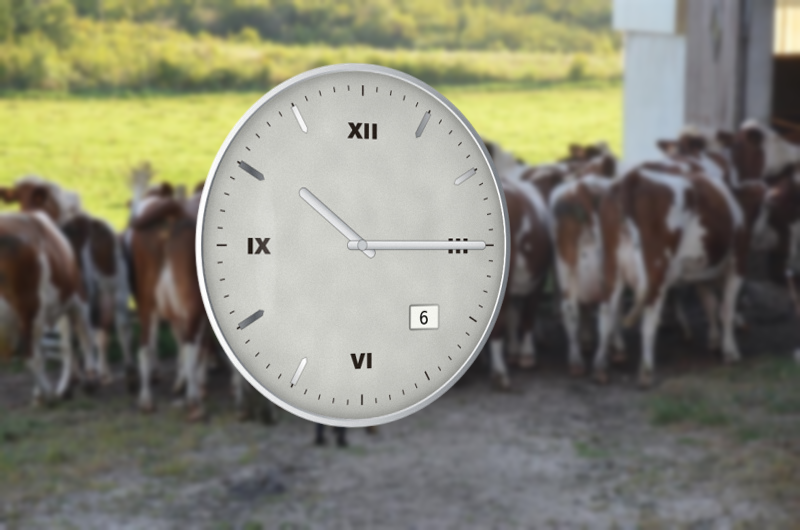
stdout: 10:15
